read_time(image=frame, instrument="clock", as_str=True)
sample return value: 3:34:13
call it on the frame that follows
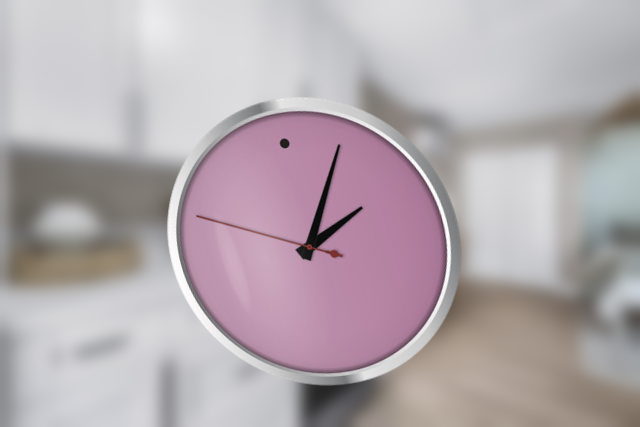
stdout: 2:04:49
